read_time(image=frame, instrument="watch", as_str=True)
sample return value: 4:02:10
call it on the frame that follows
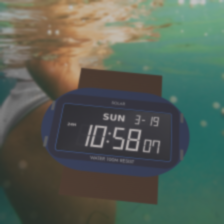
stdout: 10:58:07
